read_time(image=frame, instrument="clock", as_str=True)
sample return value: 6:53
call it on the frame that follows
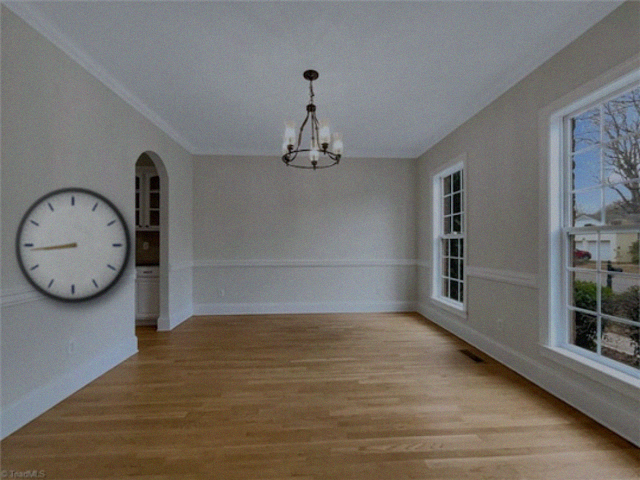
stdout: 8:44
